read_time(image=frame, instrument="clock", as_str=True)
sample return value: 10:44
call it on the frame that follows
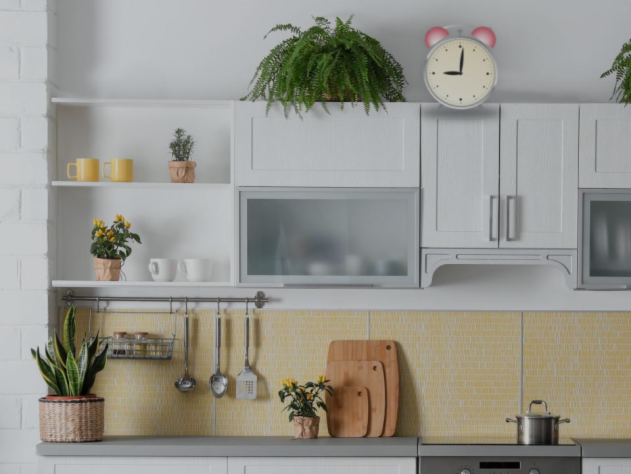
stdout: 9:01
